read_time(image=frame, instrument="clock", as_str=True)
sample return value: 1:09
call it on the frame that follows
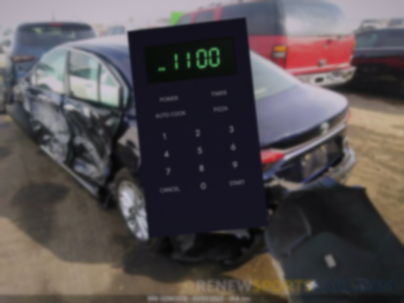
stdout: 11:00
